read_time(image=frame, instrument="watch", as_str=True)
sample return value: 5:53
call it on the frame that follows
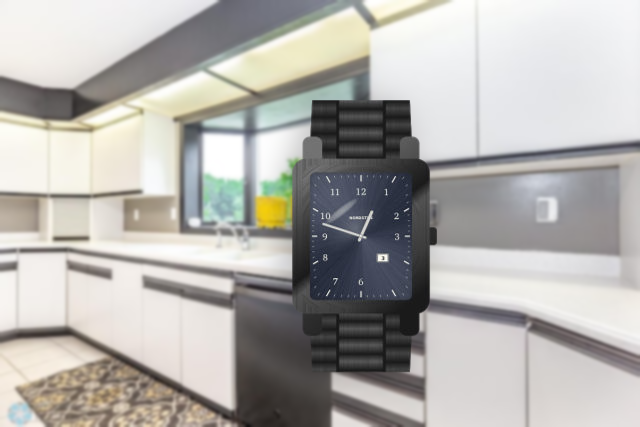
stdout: 12:48
